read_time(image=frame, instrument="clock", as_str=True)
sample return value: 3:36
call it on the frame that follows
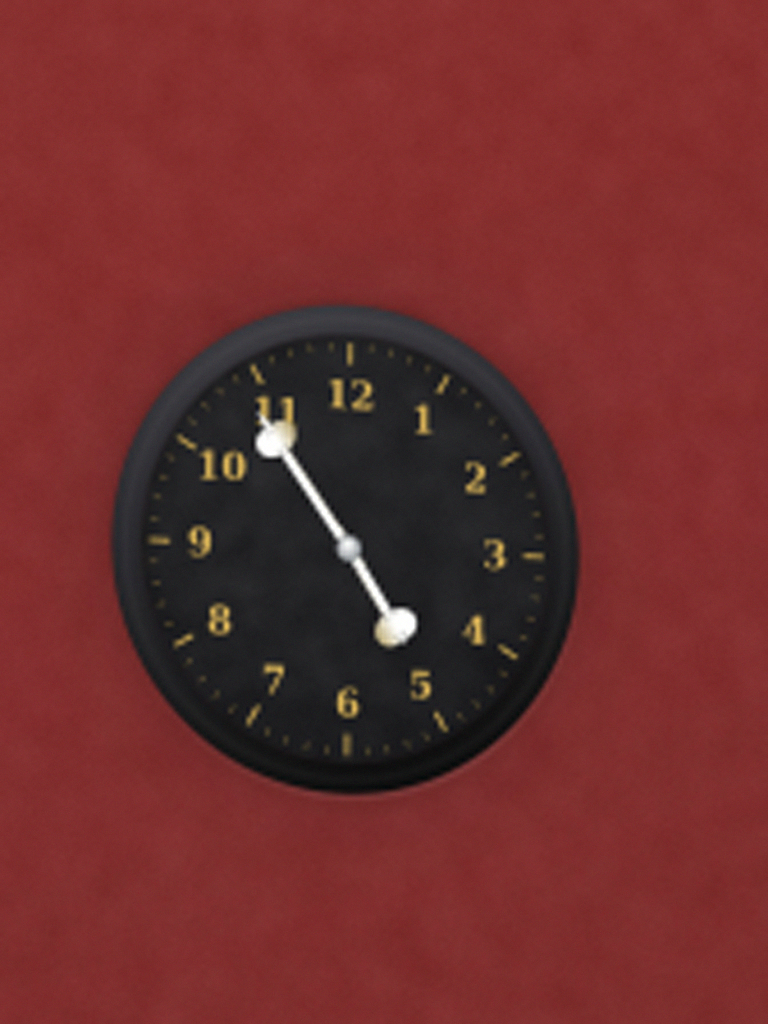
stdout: 4:54
